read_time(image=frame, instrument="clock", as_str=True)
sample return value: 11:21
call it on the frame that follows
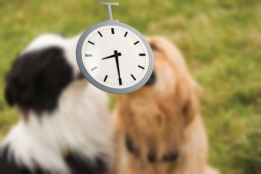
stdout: 8:30
